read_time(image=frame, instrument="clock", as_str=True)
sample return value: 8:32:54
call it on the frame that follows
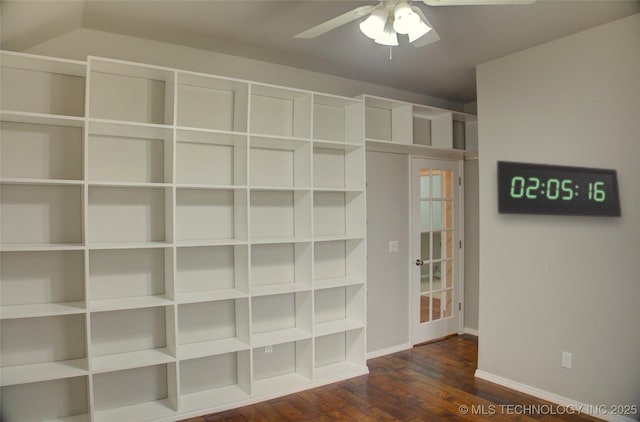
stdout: 2:05:16
